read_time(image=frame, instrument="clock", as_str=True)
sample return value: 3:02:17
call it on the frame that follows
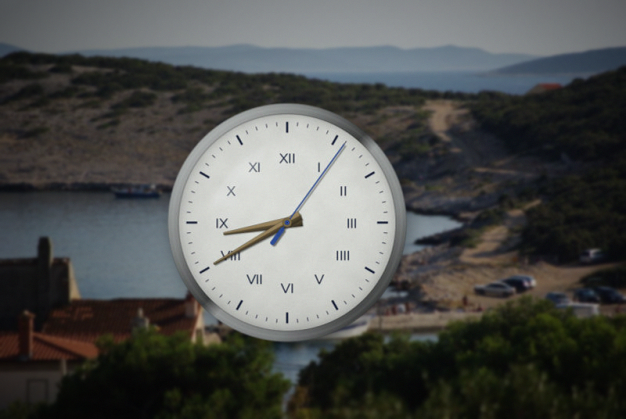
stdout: 8:40:06
